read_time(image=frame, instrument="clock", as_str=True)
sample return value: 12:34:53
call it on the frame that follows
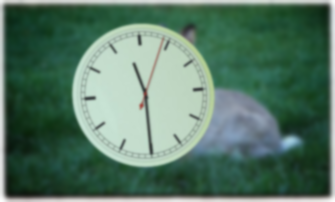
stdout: 11:30:04
